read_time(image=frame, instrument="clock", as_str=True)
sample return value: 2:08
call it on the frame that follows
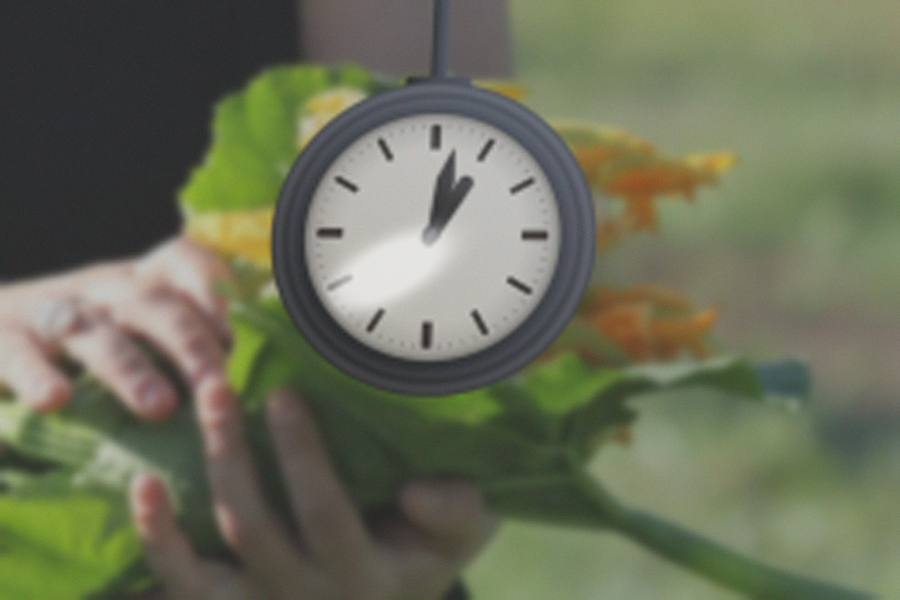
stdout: 1:02
